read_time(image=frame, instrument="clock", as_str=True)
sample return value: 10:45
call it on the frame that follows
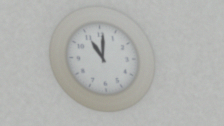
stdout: 11:01
